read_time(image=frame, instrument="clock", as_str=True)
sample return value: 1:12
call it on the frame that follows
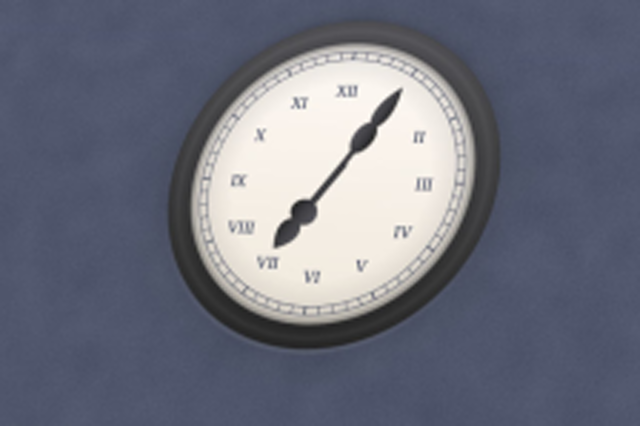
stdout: 7:05
